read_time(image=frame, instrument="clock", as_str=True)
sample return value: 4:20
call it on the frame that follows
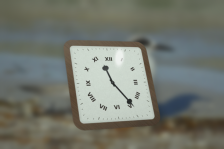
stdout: 11:24
